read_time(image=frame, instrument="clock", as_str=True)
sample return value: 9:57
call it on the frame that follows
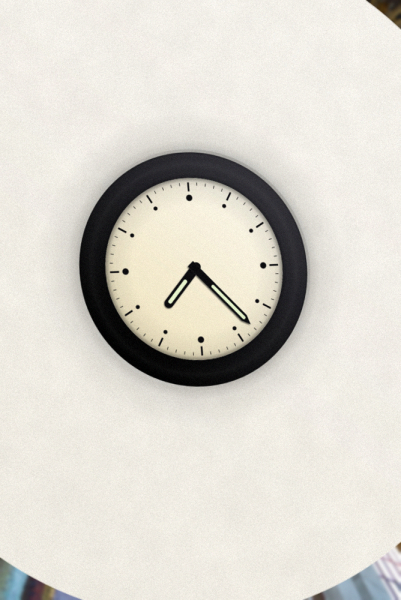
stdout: 7:23
